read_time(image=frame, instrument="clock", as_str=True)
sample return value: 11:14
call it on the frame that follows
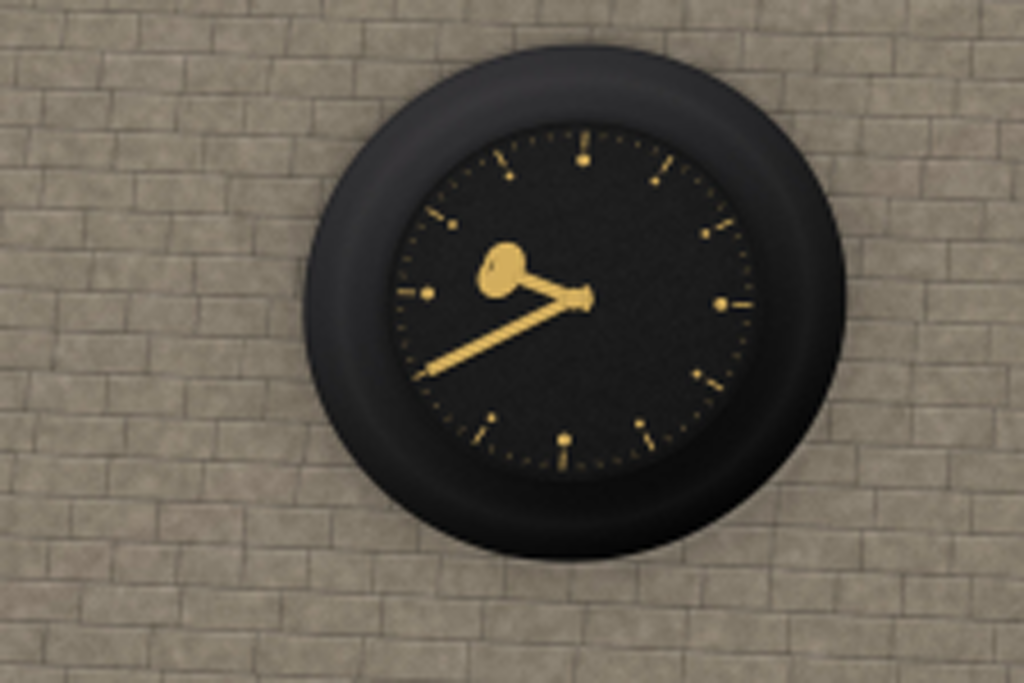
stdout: 9:40
